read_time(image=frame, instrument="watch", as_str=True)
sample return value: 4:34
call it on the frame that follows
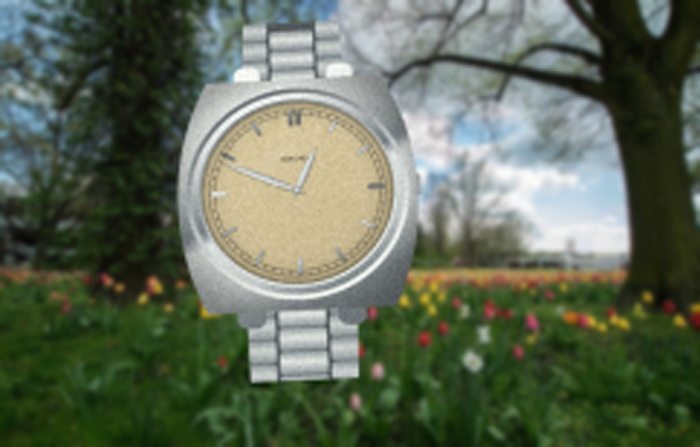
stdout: 12:49
